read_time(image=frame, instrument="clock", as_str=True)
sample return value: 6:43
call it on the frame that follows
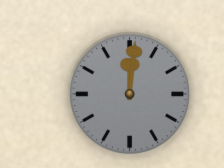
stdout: 12:01
